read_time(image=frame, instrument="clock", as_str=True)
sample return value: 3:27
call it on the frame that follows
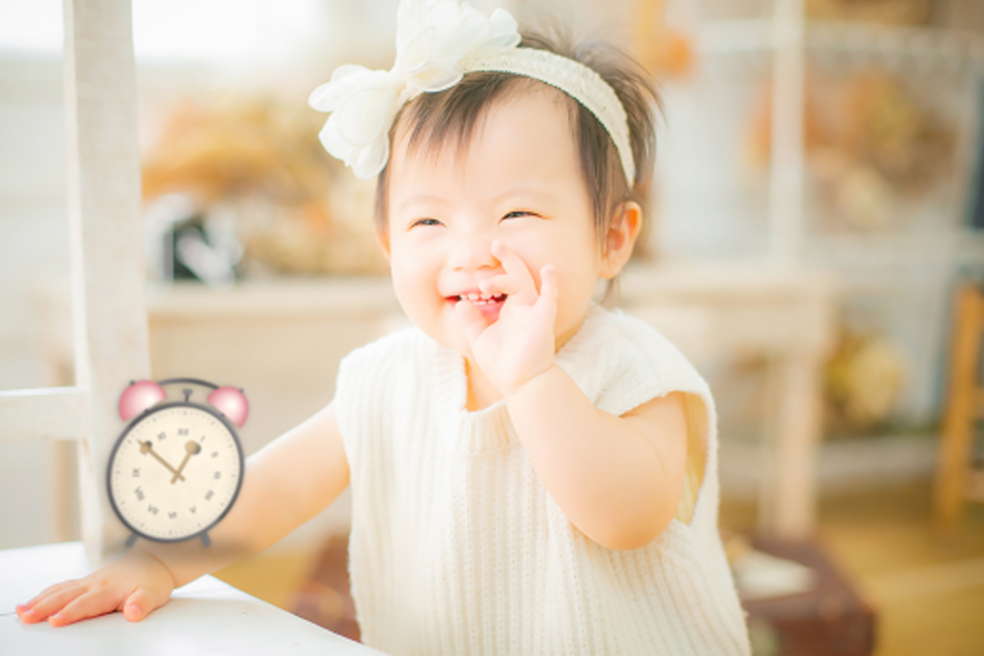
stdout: 12:51
